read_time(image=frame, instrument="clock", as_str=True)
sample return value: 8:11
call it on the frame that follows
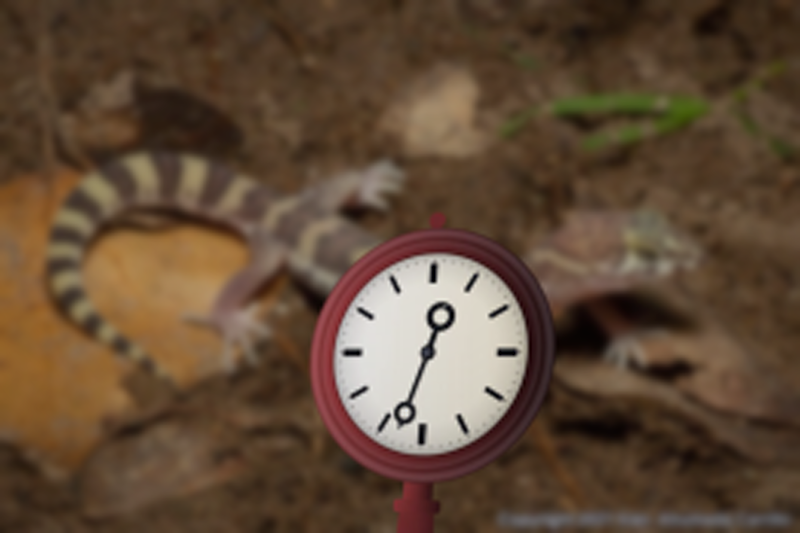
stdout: 12:33
